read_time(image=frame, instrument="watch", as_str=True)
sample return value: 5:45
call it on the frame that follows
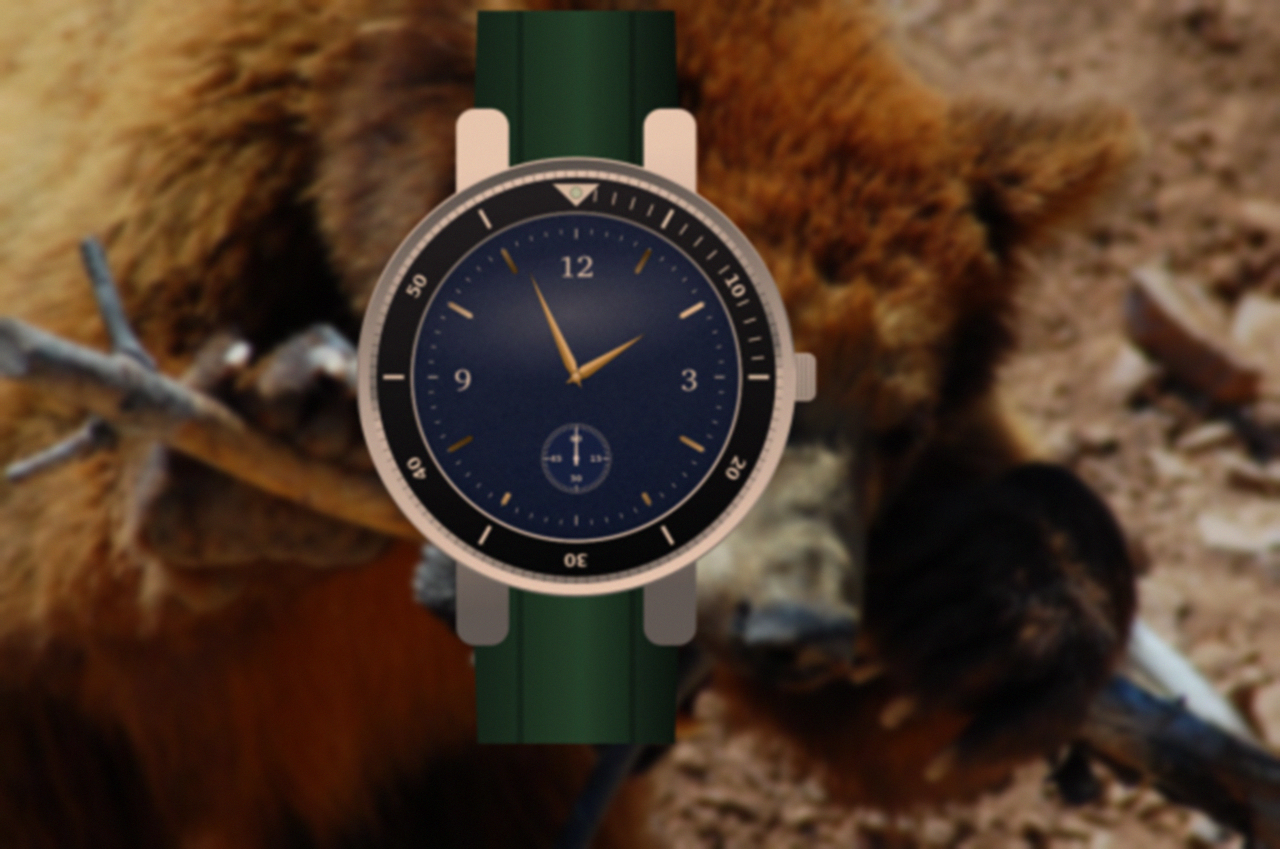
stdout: 1:56
